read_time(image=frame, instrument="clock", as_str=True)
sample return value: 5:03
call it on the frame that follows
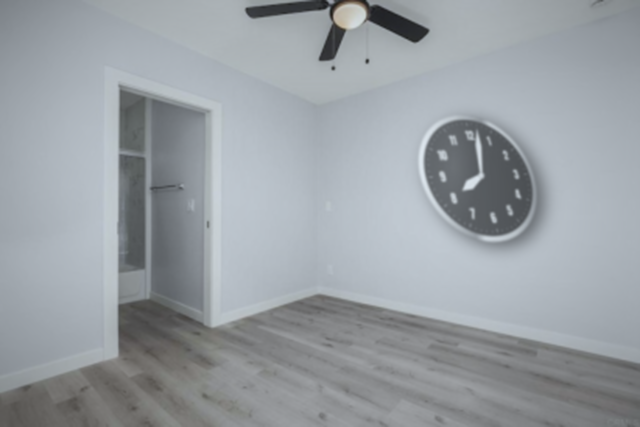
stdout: 8:02
